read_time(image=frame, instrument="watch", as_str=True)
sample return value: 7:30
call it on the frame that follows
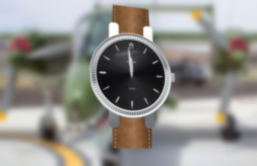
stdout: 11:59
